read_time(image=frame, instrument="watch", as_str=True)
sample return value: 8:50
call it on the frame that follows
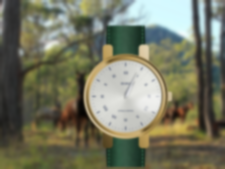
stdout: 1:04
